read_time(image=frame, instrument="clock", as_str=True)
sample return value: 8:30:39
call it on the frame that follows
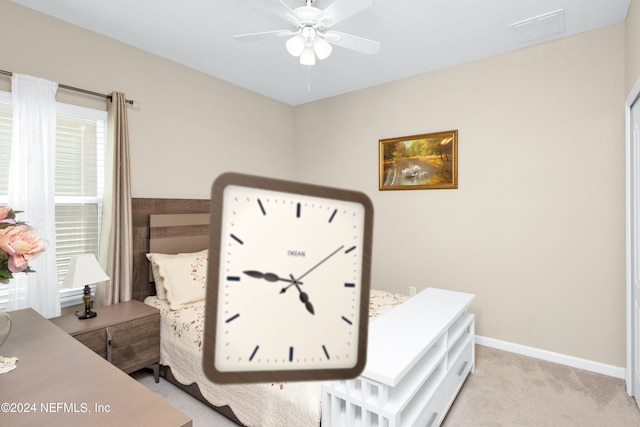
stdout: 4:46:09
